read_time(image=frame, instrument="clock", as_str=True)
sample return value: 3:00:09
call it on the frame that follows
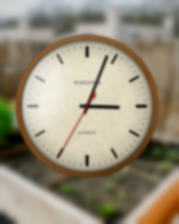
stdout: 3:03:35
